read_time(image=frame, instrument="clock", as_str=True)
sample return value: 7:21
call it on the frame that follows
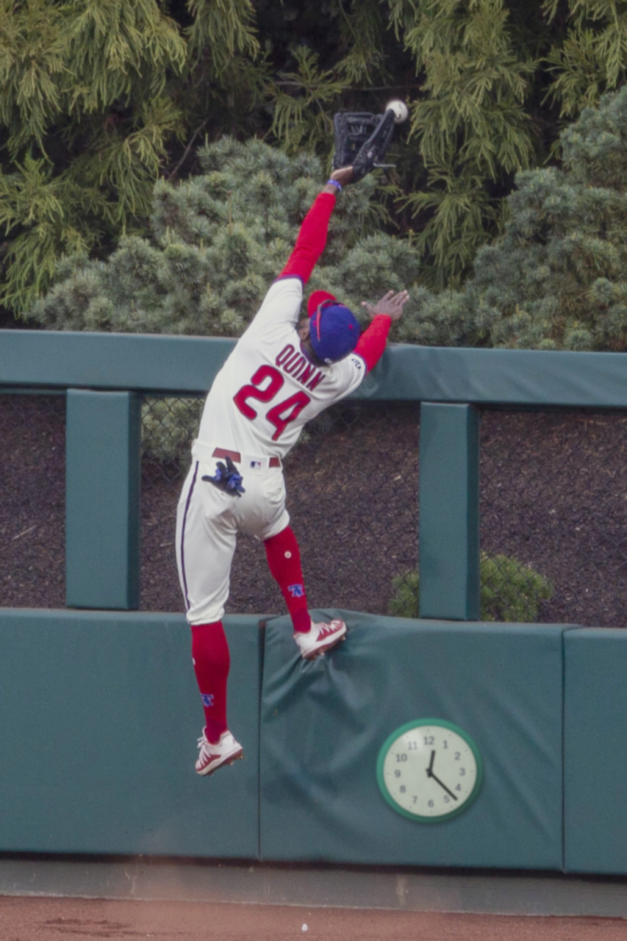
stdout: 12:23
